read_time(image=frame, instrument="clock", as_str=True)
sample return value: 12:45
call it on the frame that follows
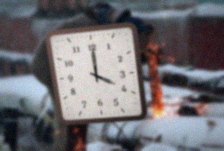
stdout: 4:00
